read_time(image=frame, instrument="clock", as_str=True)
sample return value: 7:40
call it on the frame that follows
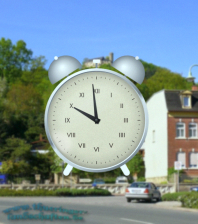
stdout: 9:59
